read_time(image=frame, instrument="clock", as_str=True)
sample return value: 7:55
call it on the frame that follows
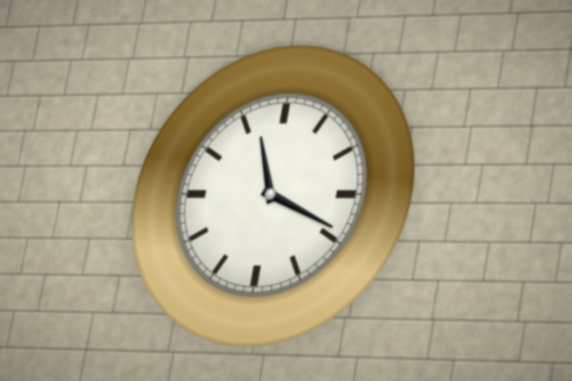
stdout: 11:19
